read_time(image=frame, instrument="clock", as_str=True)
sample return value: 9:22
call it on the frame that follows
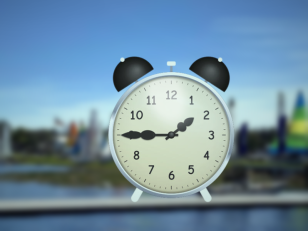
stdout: 1:45
